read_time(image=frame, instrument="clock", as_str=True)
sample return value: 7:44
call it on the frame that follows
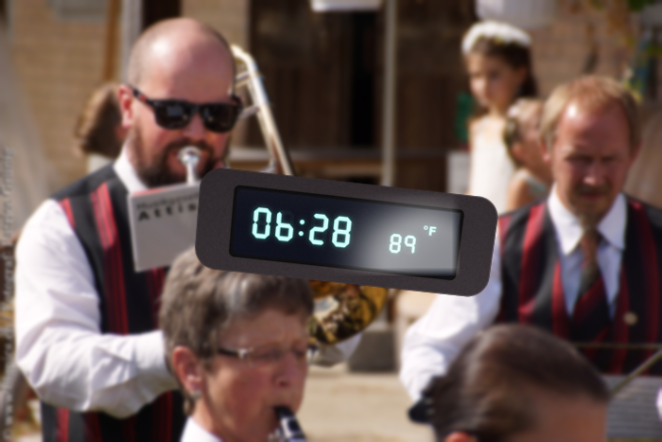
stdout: 6:28
